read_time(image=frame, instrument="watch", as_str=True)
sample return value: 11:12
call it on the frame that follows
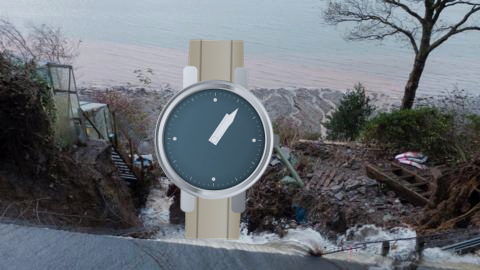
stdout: 1:06
